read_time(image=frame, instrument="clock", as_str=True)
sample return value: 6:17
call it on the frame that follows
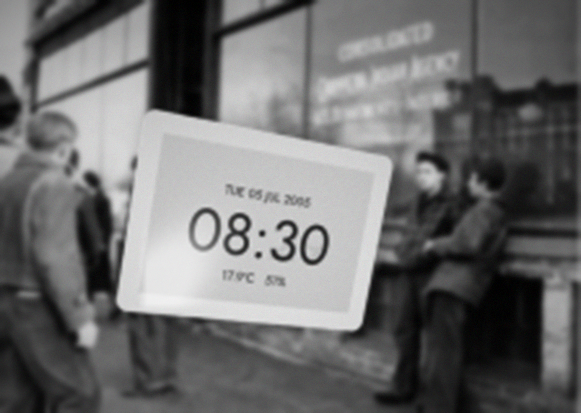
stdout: 8:30
